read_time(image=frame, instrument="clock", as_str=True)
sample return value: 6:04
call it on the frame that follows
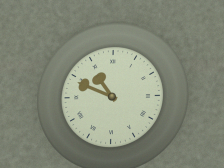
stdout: 10:49
